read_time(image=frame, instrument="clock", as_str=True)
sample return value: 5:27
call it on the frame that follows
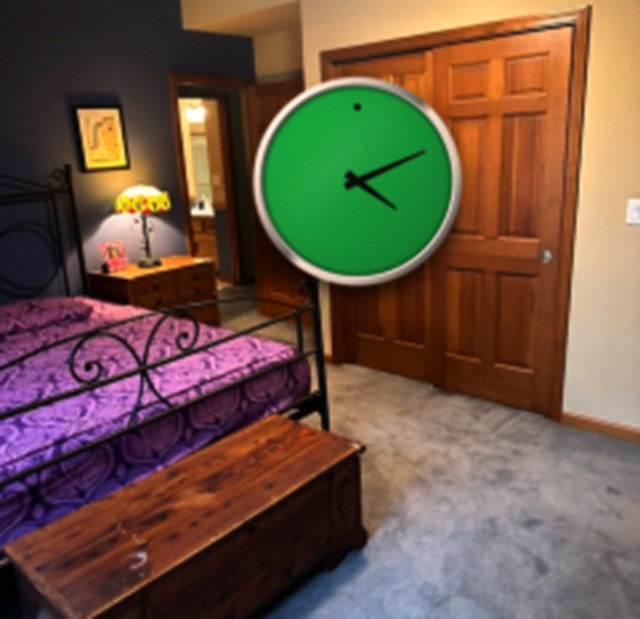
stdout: 4:11
